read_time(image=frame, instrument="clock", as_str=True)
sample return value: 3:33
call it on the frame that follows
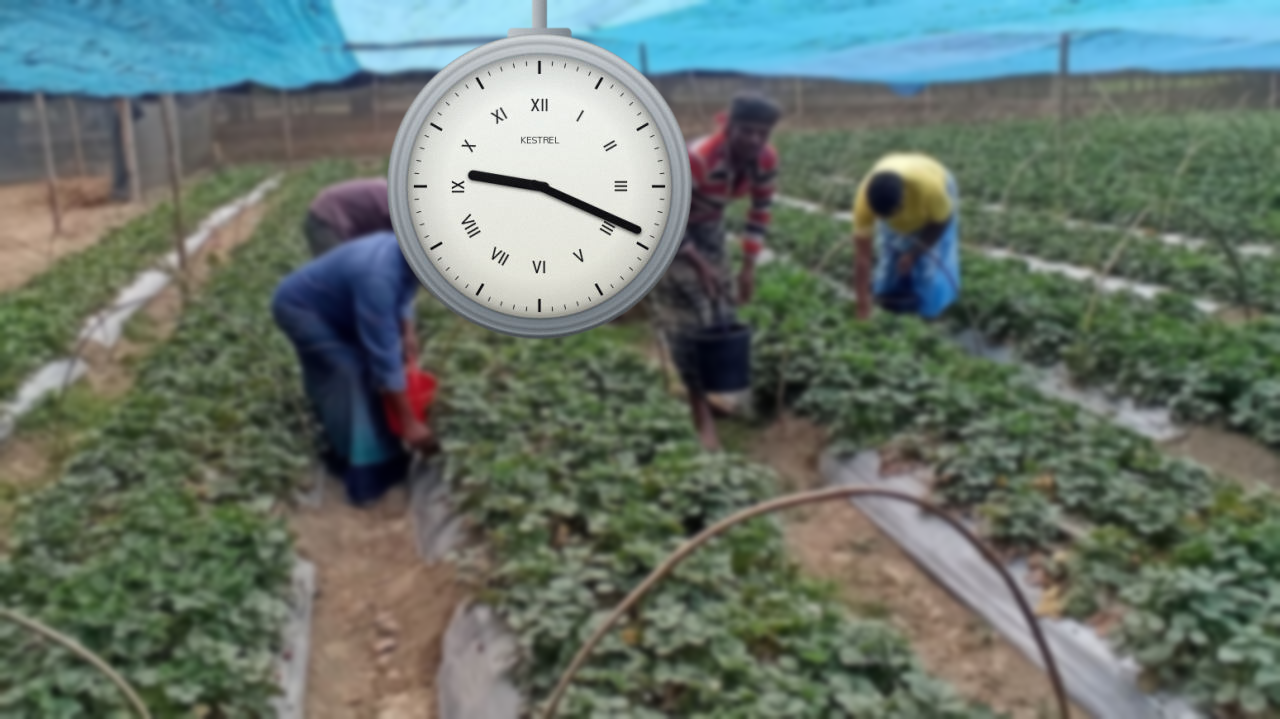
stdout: 9:19
